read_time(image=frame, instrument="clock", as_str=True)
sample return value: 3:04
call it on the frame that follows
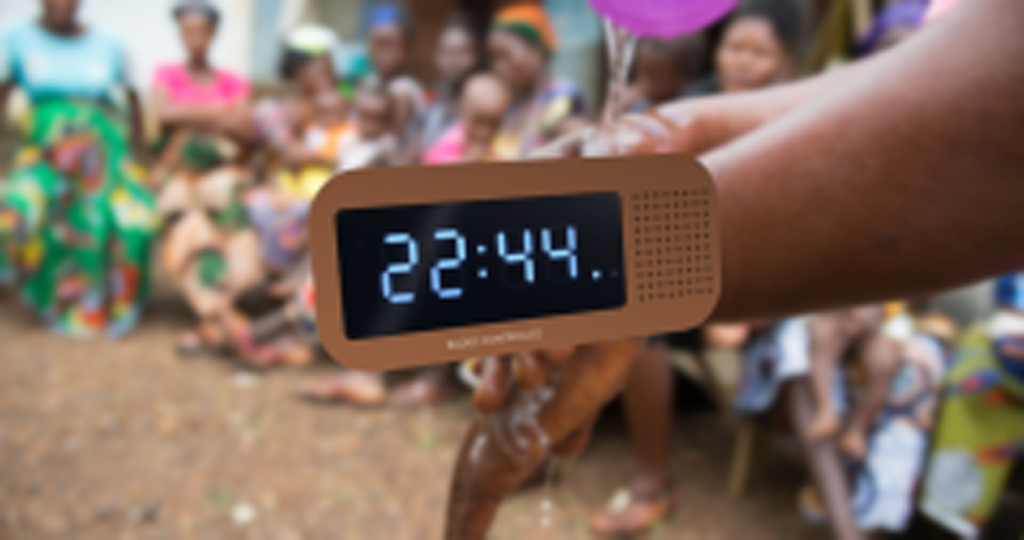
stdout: 22:44
